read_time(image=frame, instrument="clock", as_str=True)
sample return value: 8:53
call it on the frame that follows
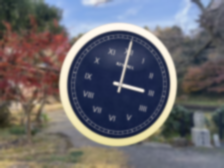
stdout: 3:00
